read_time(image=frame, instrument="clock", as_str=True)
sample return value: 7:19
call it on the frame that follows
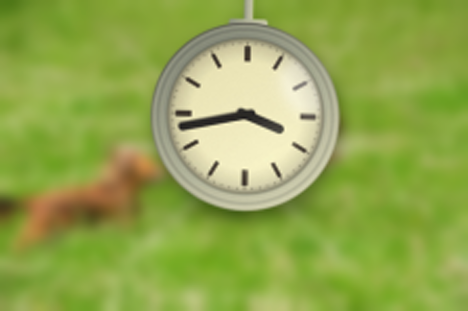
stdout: 3:43
